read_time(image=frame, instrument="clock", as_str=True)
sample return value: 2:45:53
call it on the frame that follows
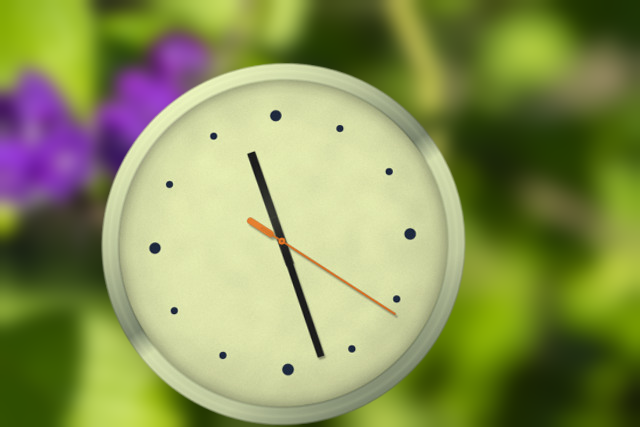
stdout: 11:27:21
